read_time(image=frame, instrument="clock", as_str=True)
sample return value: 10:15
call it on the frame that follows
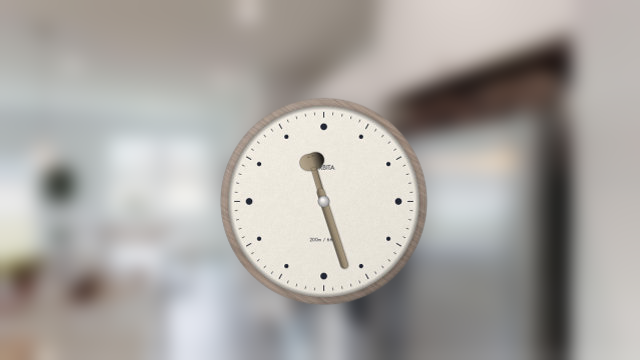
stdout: 11:27
